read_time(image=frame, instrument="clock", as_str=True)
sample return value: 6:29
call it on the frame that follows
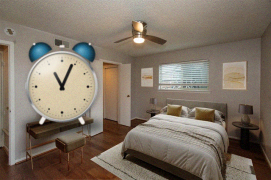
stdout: 11:04
